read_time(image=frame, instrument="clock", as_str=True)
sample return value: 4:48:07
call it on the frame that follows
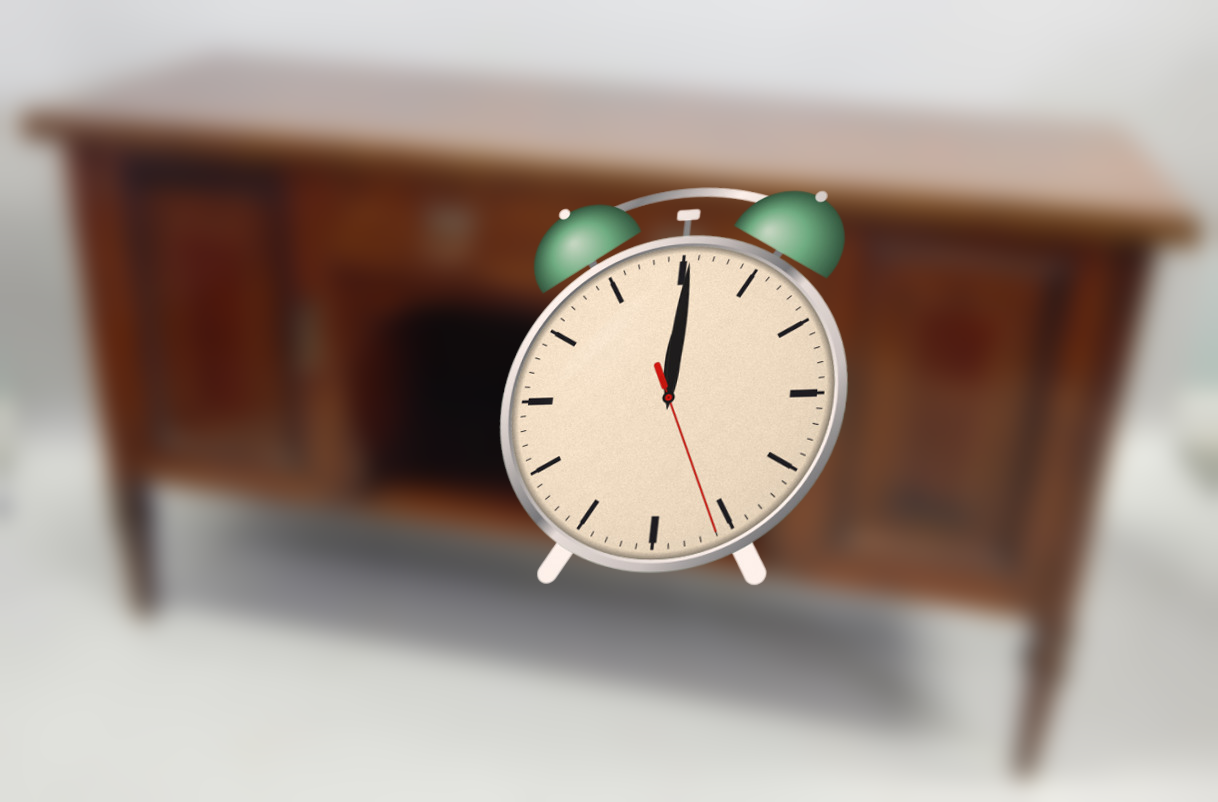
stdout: 12:00:26
